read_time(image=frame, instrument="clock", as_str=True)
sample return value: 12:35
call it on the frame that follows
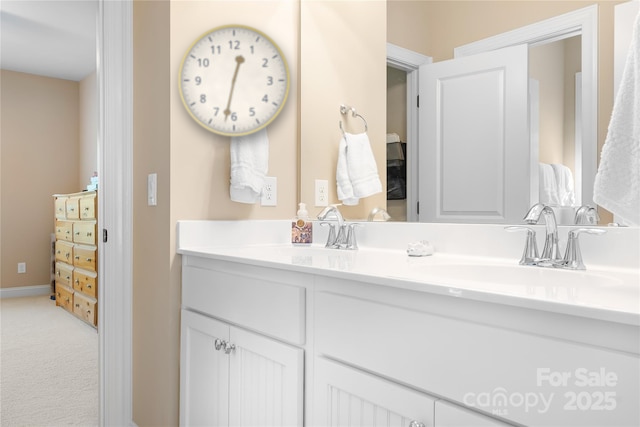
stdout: 12:32
